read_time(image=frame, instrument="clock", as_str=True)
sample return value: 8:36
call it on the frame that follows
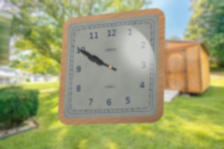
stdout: 9:50
